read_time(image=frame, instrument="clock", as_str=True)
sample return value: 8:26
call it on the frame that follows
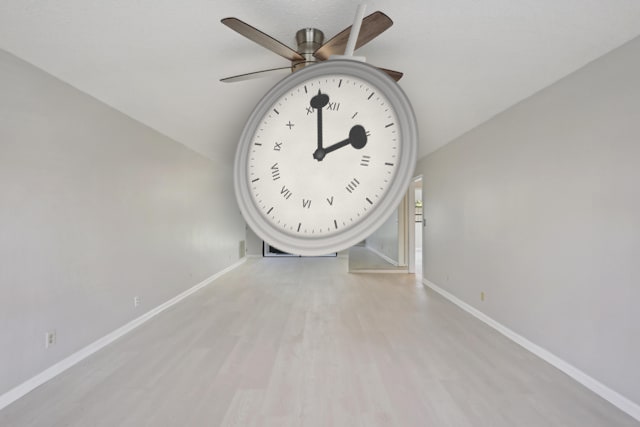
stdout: 1:57
